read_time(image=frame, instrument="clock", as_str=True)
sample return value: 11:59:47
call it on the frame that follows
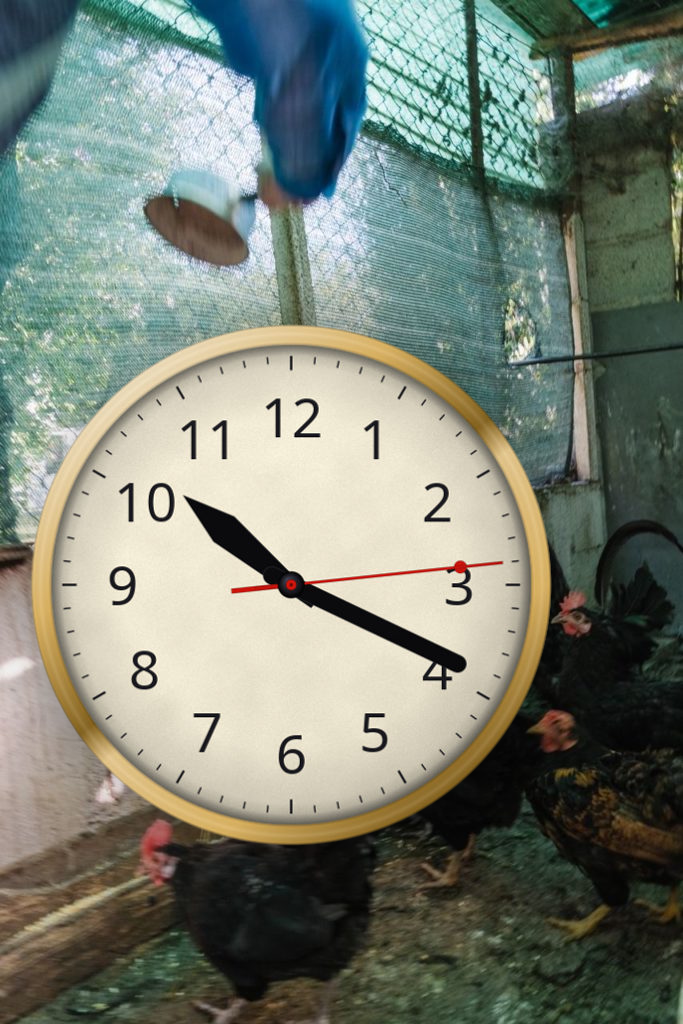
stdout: 10:19:14
